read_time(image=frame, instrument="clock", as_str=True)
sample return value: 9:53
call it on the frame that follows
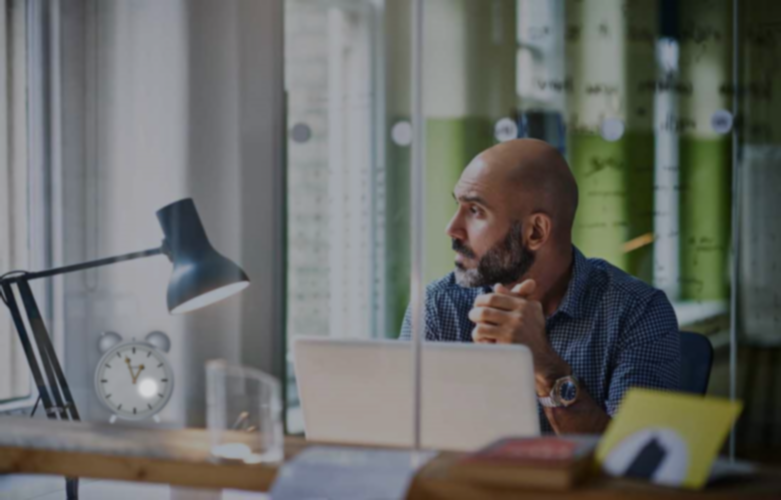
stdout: 12:57
